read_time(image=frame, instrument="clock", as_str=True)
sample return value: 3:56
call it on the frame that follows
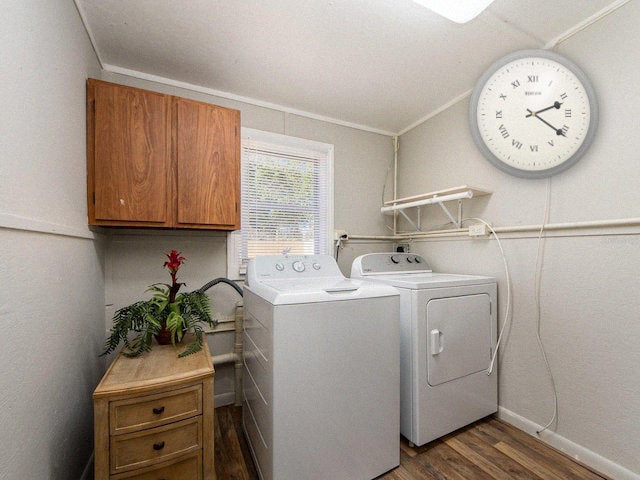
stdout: 2:21
